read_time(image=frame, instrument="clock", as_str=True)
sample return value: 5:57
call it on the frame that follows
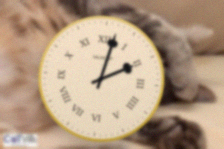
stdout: 2:02
